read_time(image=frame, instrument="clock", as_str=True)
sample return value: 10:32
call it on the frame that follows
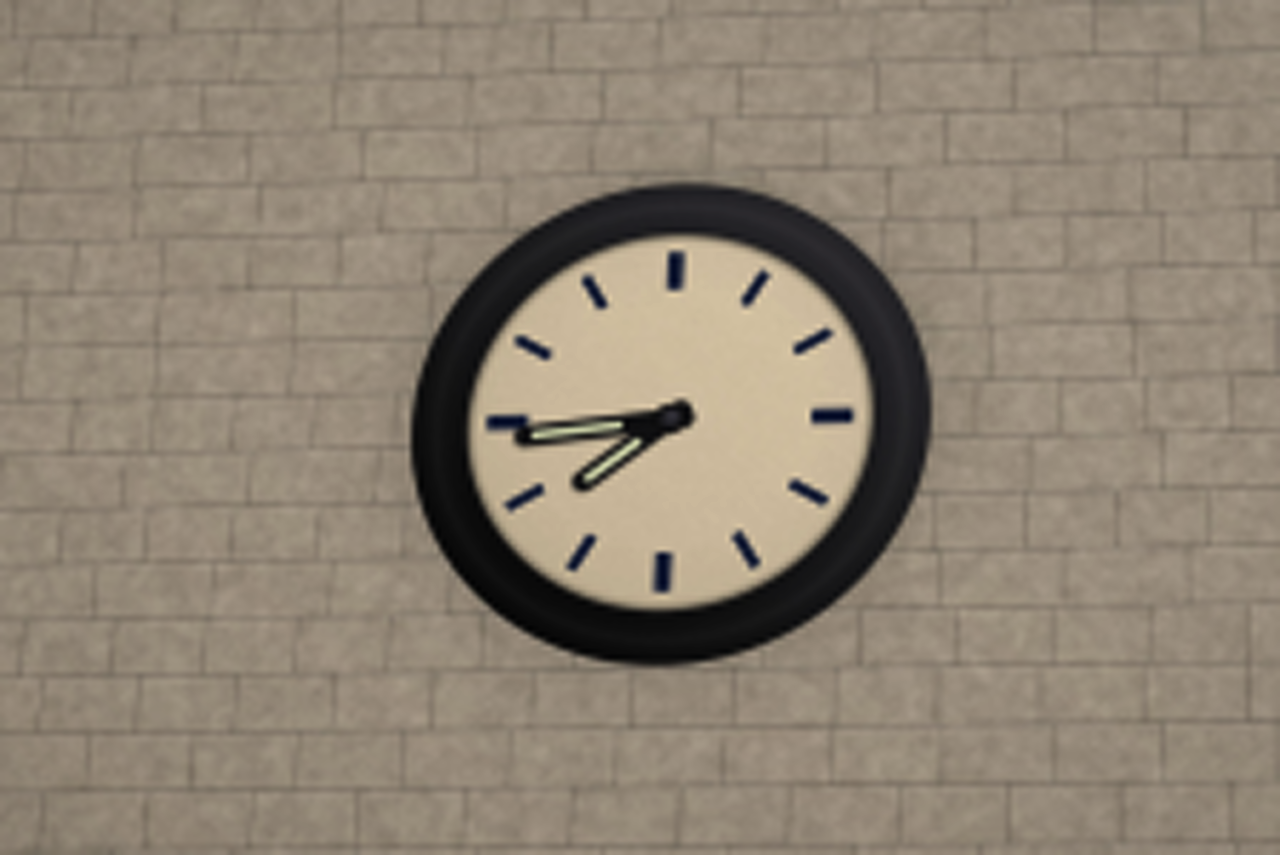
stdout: 7:44
